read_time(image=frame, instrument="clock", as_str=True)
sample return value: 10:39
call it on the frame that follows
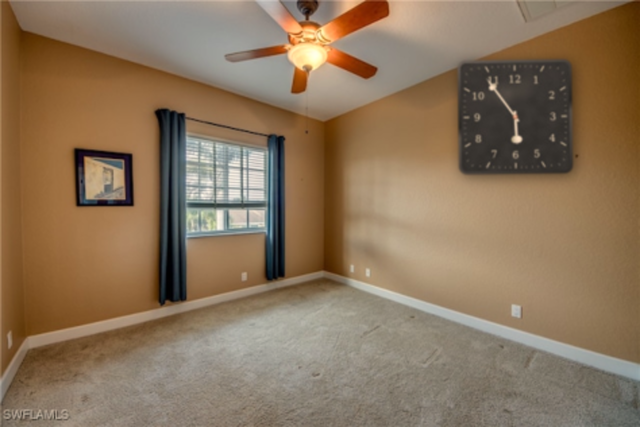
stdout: 5:54
